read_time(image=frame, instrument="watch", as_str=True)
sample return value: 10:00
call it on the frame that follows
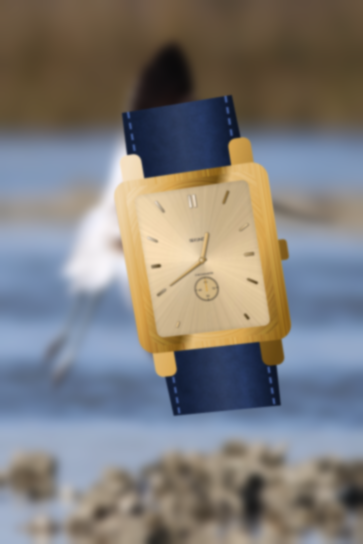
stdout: 12:40
